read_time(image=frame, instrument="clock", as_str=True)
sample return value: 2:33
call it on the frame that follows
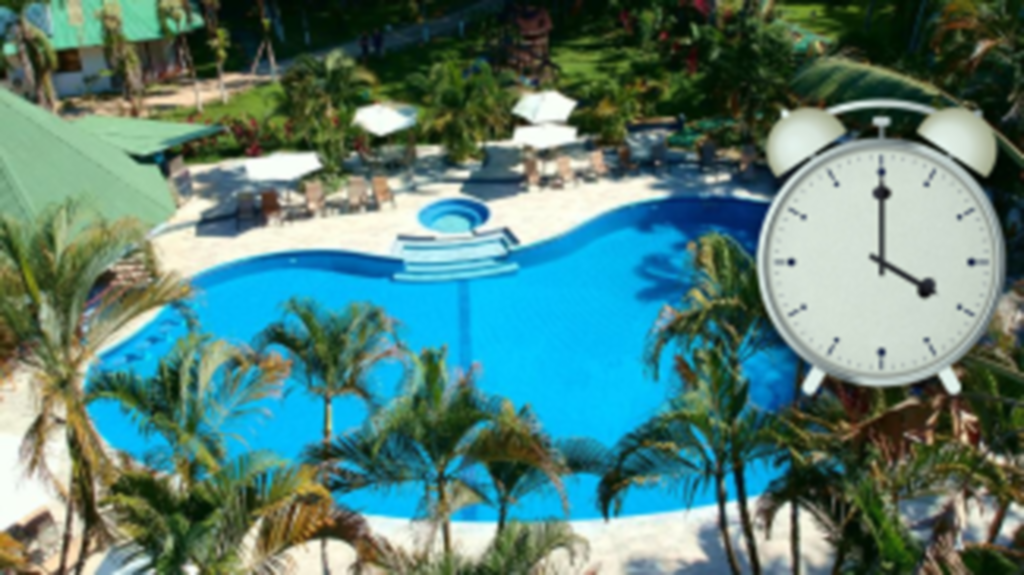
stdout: 4:00
